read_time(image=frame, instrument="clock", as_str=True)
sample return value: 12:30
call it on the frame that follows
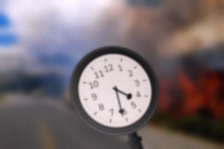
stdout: 4:31
